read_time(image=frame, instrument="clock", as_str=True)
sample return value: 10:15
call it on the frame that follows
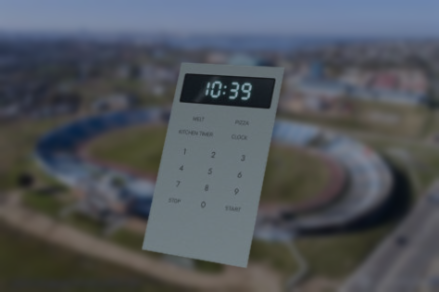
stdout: 10:39
